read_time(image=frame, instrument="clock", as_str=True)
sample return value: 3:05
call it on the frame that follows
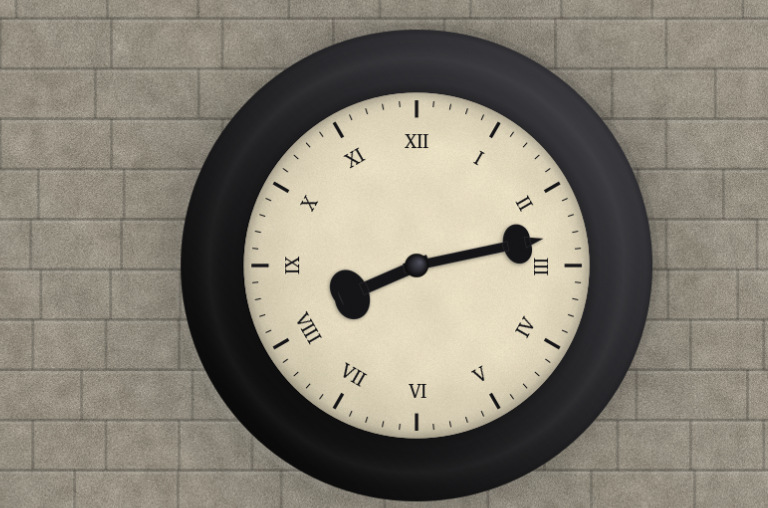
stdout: 8:13
